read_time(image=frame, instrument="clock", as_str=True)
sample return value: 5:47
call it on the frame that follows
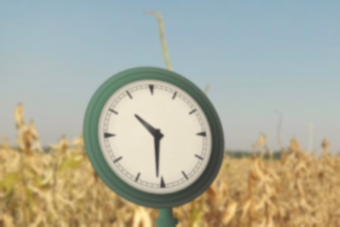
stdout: 10:31
